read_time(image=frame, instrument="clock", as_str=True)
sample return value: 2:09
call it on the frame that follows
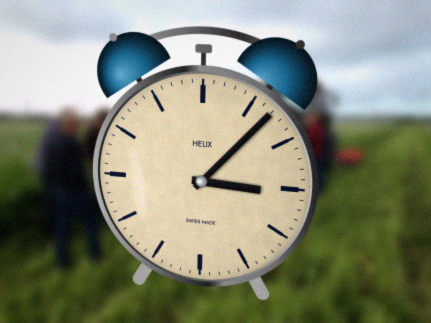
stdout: 3:07
